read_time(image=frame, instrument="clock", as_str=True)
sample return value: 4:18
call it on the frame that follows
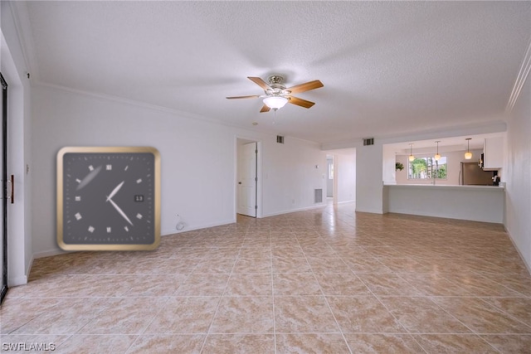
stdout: 1:23
